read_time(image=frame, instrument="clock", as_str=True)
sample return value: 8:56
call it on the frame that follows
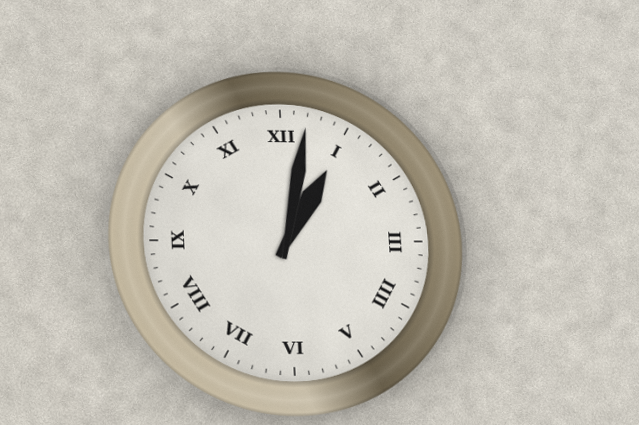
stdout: 1:02
